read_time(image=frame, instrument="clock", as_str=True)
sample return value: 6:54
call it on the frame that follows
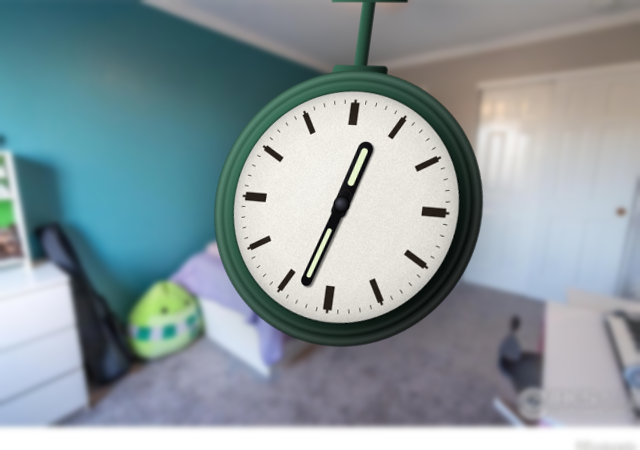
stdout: 12:33
